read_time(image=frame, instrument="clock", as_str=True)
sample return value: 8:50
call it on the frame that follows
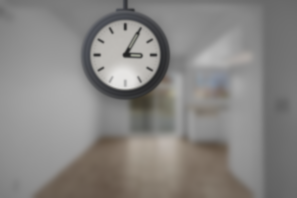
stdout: 3:05
